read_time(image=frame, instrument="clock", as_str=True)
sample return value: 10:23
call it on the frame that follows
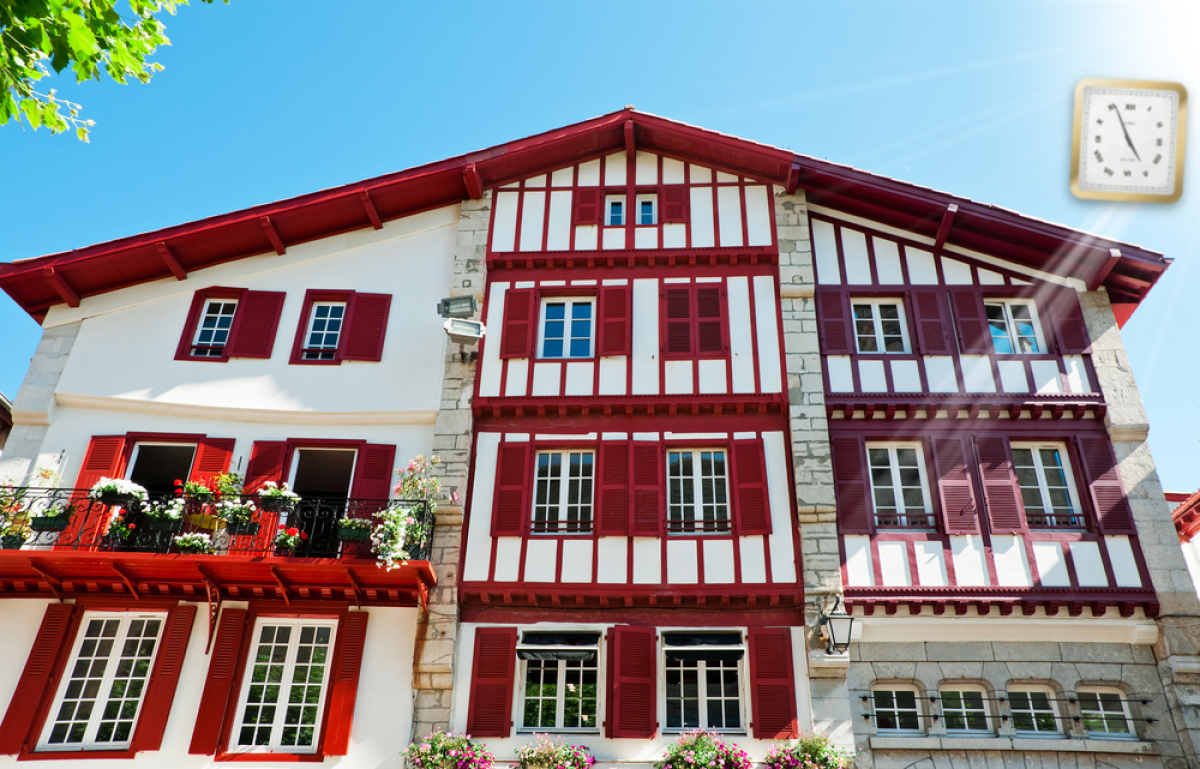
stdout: 4:56
